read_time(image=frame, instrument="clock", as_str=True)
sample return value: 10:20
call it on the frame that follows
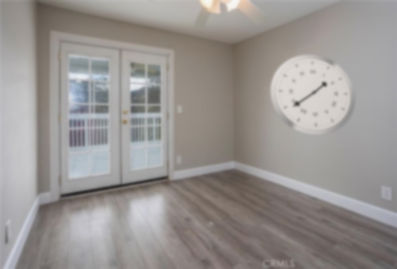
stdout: 1:39
